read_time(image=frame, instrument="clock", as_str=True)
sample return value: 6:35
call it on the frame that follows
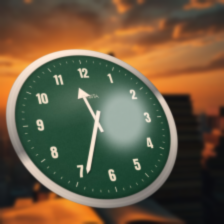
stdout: 11:34
